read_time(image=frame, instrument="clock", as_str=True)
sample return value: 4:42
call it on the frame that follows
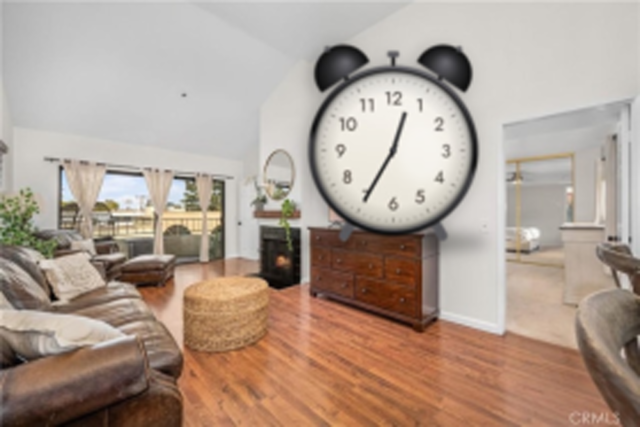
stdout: 12:35
